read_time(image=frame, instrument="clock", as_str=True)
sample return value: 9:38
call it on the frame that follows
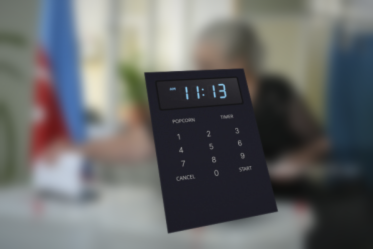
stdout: 11:13
